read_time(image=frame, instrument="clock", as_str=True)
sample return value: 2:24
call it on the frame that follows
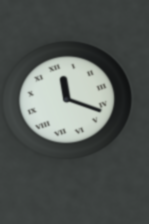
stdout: 12:22
